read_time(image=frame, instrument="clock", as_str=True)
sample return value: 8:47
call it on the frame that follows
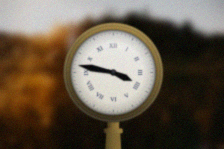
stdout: 3:47
